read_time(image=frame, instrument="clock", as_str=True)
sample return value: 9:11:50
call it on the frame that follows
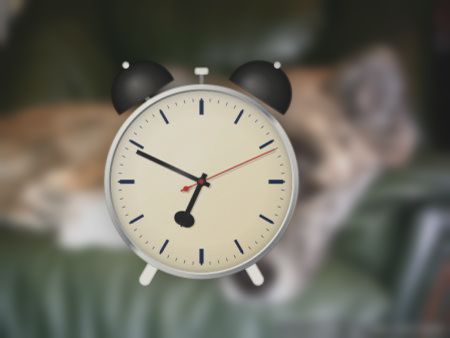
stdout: 6:49:11
